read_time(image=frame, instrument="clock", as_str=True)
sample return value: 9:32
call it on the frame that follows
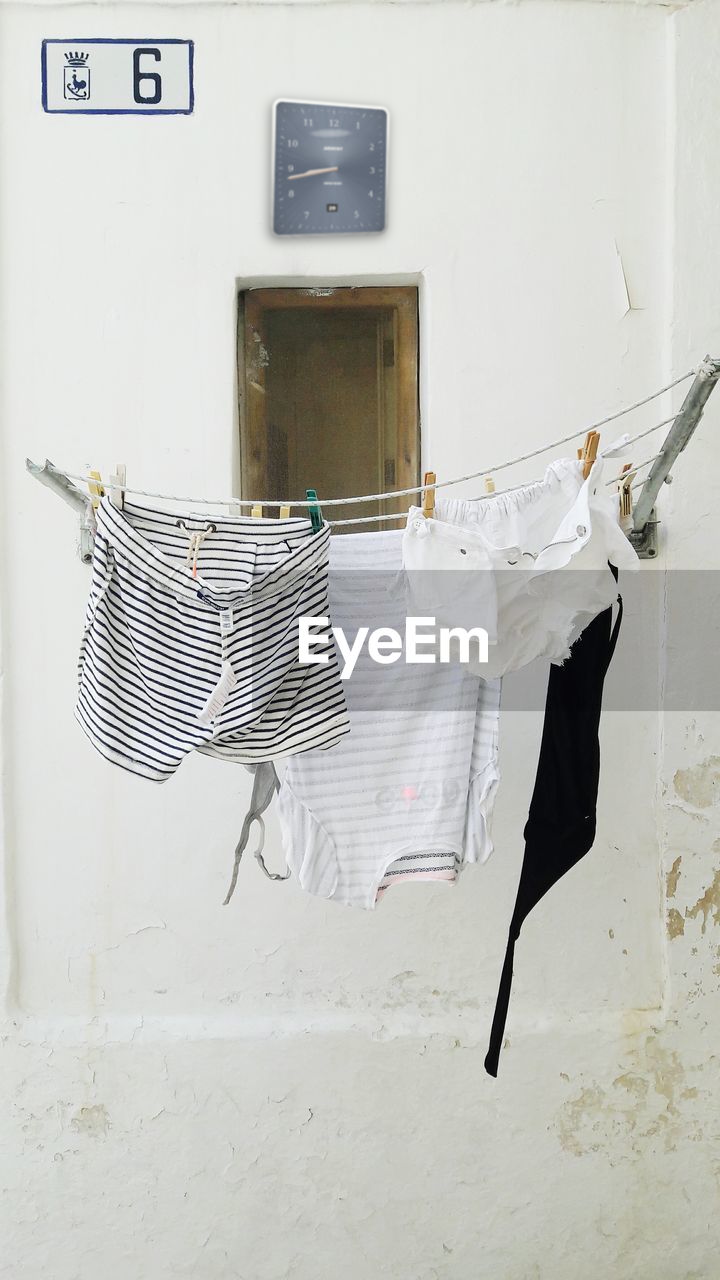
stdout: 8:43
